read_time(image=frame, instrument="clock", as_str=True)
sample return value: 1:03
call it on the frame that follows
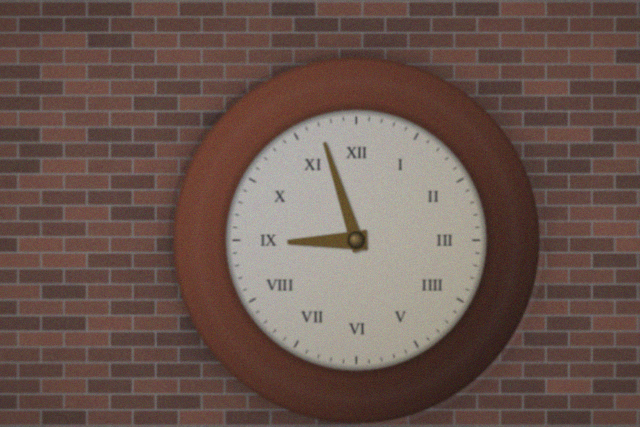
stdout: 8:57
